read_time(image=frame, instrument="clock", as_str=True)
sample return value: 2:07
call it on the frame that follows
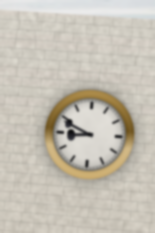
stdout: 8:49
